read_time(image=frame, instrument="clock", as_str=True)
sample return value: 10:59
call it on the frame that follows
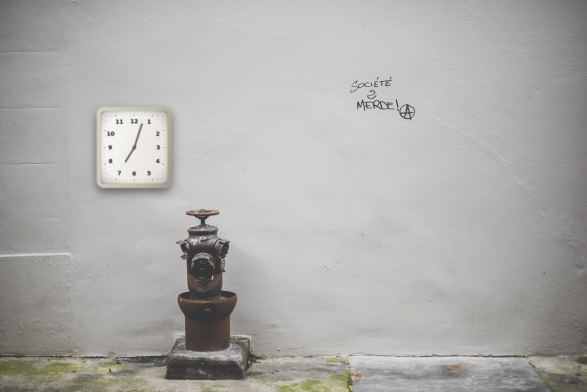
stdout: 7:03
